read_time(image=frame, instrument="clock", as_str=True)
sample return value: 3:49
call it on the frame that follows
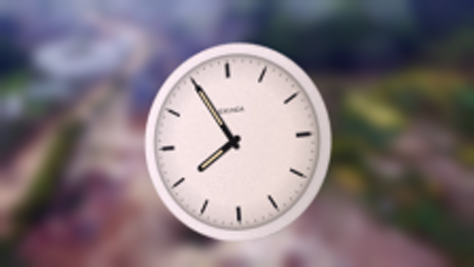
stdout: 7:55
